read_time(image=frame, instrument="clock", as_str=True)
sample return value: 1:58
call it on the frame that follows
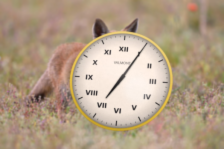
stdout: 7:05
